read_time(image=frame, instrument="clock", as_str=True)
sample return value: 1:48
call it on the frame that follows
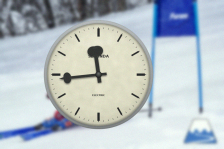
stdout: 11:44
